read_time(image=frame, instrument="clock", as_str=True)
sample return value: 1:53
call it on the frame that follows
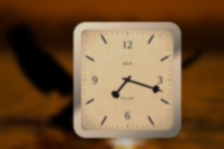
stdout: 7:18
